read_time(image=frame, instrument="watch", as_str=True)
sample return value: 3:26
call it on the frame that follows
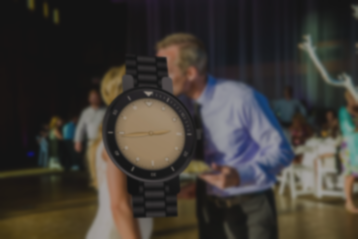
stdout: 2:44
